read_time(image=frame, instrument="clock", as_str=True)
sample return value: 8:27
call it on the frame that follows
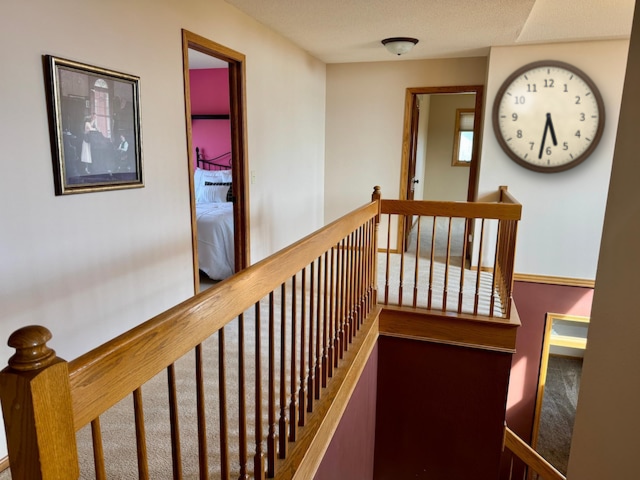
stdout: 5:32
